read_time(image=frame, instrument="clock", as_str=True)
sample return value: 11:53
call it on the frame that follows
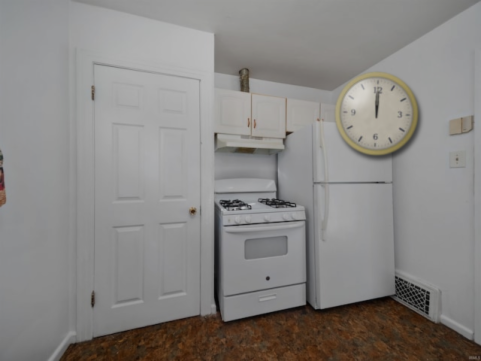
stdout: 12:00
